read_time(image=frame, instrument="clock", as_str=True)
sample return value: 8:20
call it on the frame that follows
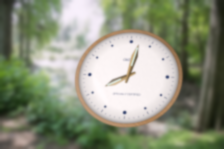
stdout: 8:02
